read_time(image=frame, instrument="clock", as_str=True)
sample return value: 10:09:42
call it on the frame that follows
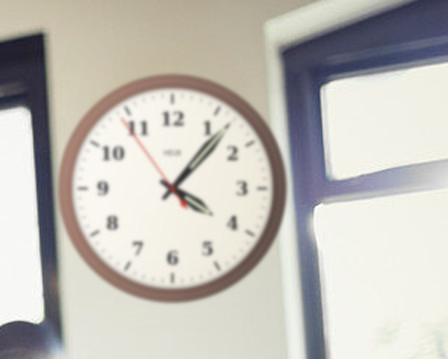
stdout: 4:06:54
